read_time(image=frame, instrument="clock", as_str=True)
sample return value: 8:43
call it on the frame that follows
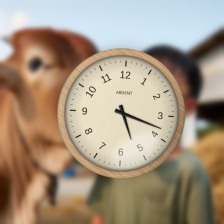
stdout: 5:18
